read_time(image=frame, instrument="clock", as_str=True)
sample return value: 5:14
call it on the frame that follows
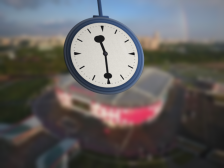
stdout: 11:30
